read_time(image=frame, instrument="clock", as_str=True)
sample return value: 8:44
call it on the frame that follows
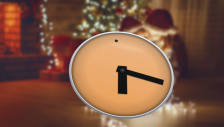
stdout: 6:19
